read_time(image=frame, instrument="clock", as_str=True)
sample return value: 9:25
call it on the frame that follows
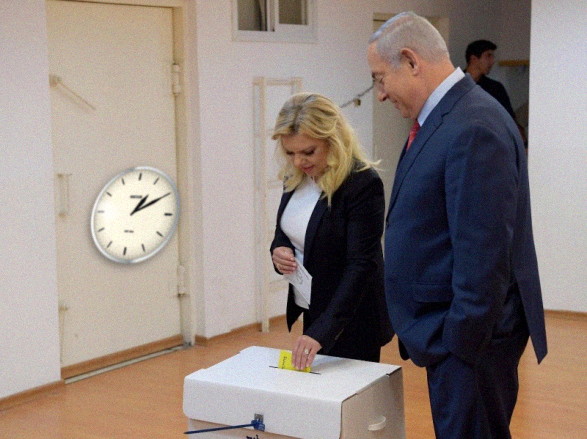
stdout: 1:10
